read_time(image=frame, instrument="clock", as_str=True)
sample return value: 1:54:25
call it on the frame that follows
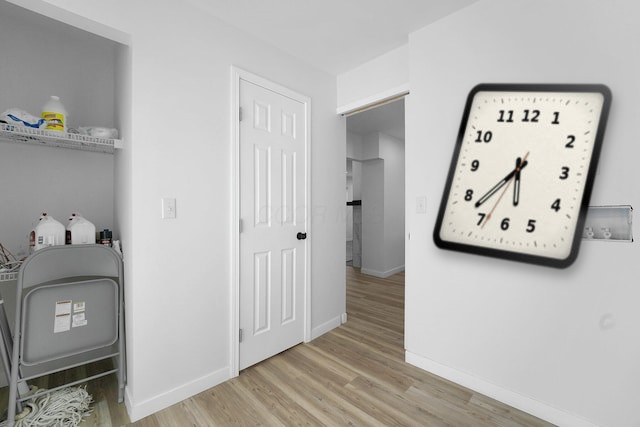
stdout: 5:37:34
